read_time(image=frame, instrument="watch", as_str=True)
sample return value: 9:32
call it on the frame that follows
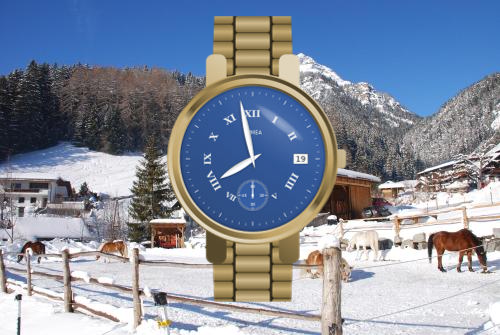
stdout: 7:58
